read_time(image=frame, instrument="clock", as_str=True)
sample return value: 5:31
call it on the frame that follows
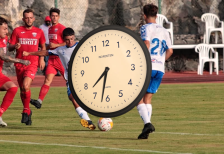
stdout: 7:32
